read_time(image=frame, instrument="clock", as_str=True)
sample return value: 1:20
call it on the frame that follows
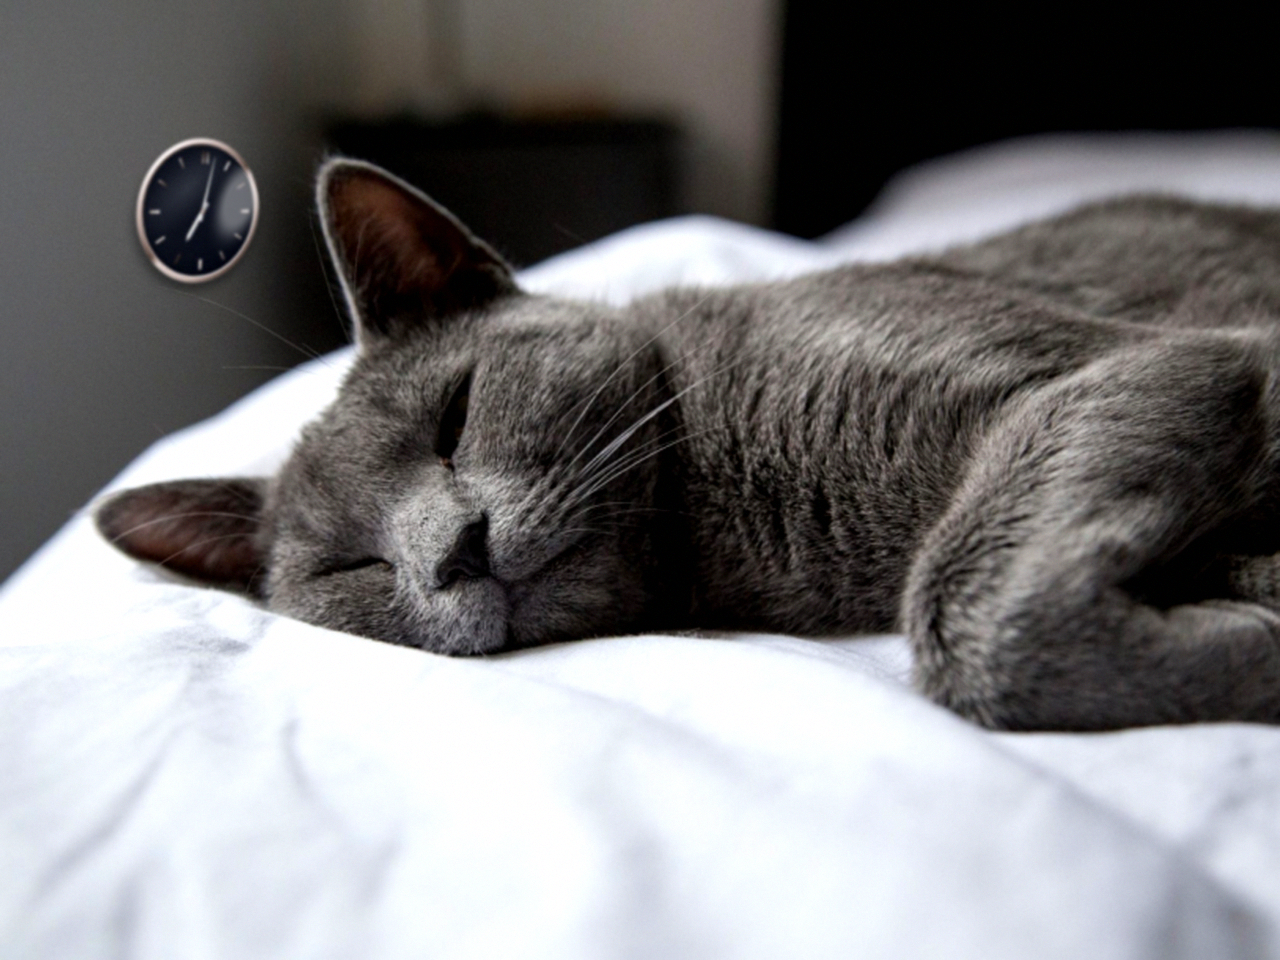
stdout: 7:02
